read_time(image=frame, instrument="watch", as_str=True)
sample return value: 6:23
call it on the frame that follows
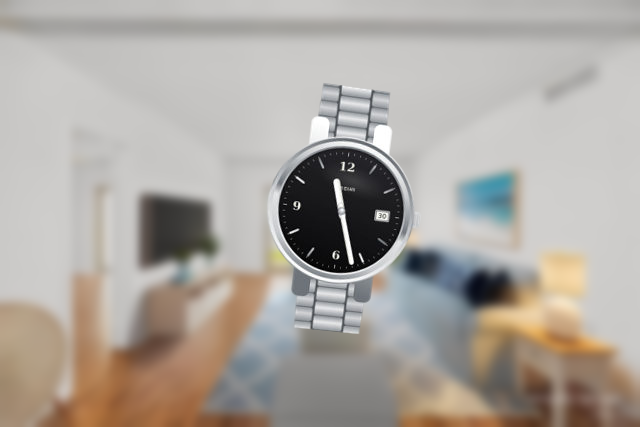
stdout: 11:27
